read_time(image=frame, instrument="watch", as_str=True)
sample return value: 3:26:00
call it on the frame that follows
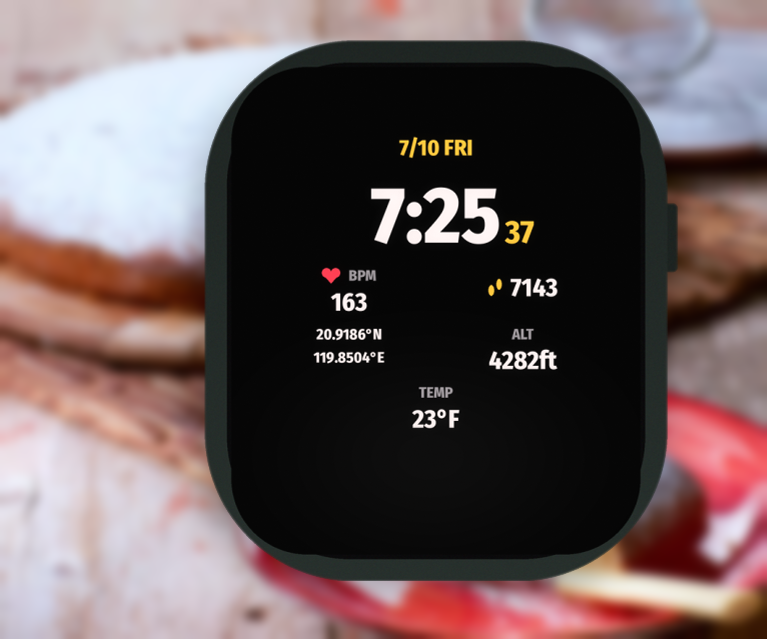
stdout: 7:25:37
